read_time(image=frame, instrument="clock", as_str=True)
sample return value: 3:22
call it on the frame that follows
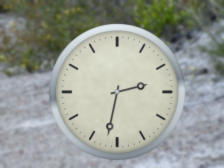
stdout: 2:32
